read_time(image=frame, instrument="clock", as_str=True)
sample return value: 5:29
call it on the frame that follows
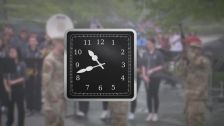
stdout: 10:42
